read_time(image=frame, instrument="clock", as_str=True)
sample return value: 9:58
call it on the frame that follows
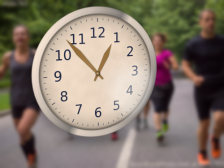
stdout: 12:53
